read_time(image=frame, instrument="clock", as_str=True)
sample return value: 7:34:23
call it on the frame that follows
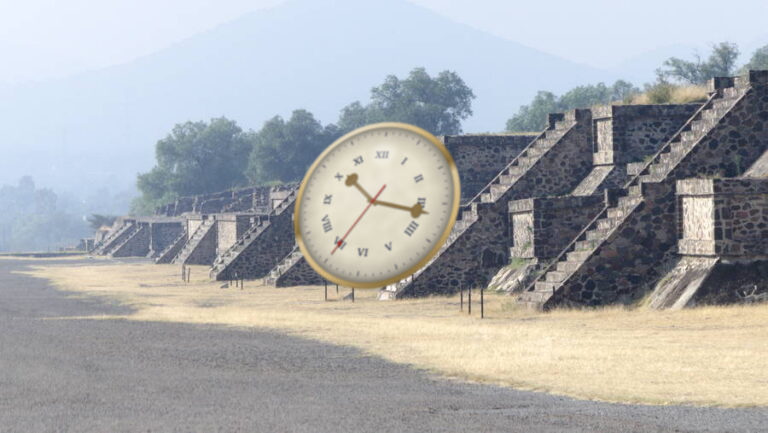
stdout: 10:16:35
